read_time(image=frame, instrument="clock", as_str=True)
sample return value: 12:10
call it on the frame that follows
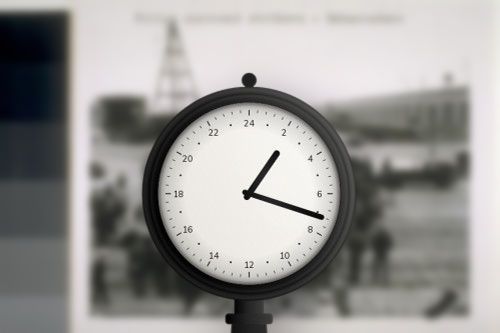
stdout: 2:18
